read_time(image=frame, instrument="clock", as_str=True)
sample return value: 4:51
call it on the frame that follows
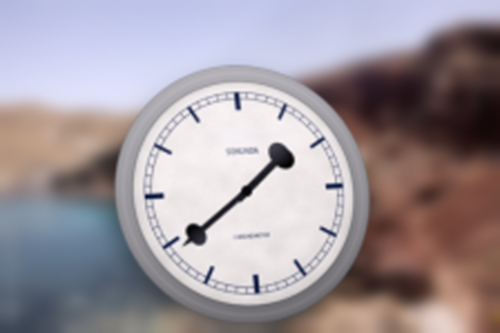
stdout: 1:39
